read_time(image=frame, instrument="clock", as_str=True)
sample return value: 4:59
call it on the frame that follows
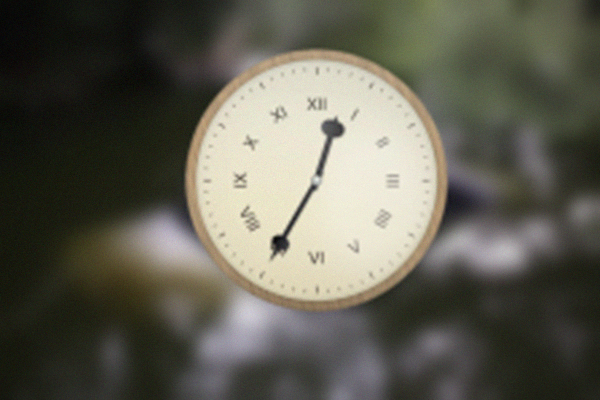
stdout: 12:35
